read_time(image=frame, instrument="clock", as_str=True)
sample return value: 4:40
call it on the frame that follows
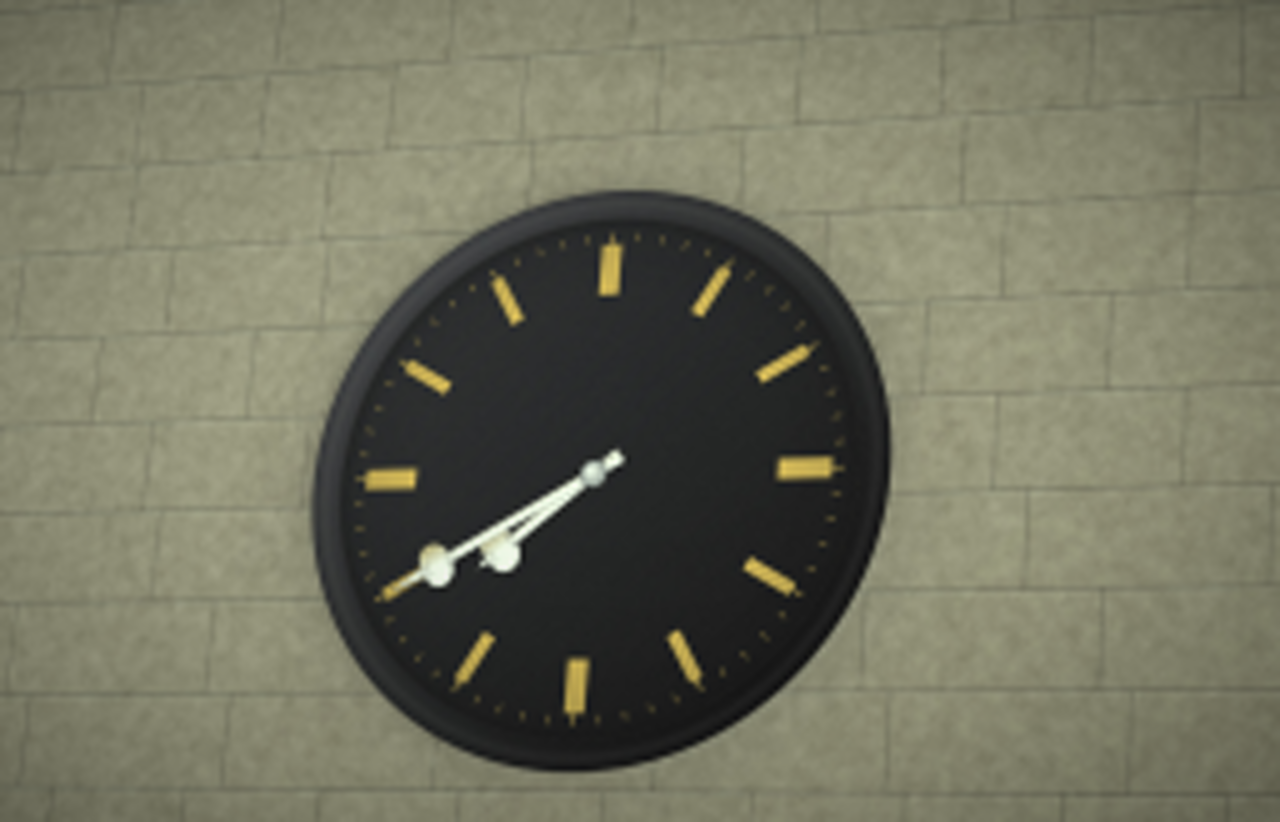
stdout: 7:40
